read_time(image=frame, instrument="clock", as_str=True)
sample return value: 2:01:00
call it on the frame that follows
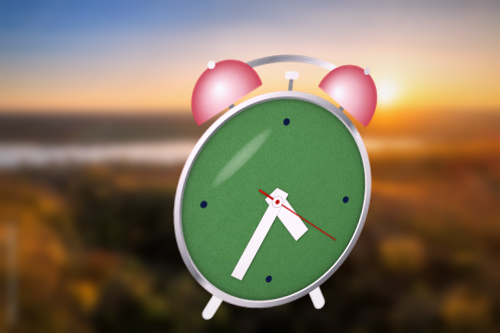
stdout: 4:34:20
